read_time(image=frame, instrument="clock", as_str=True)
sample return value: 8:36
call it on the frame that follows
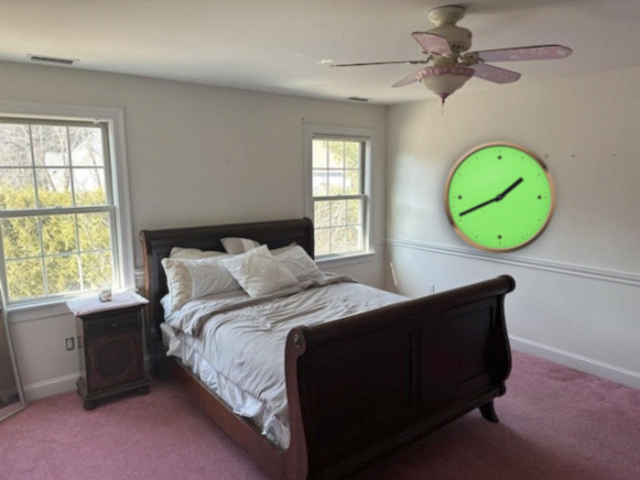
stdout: 1:41
